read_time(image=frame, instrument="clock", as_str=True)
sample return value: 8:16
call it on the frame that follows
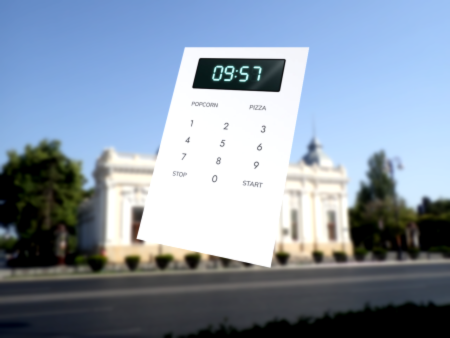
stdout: 9:57
